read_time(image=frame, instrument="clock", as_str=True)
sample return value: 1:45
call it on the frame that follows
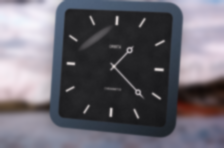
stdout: 1:22
